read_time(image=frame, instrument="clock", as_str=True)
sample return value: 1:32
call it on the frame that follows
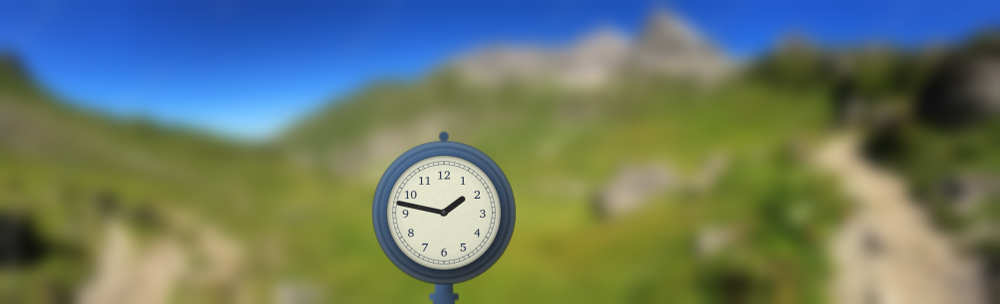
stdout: 1:47
